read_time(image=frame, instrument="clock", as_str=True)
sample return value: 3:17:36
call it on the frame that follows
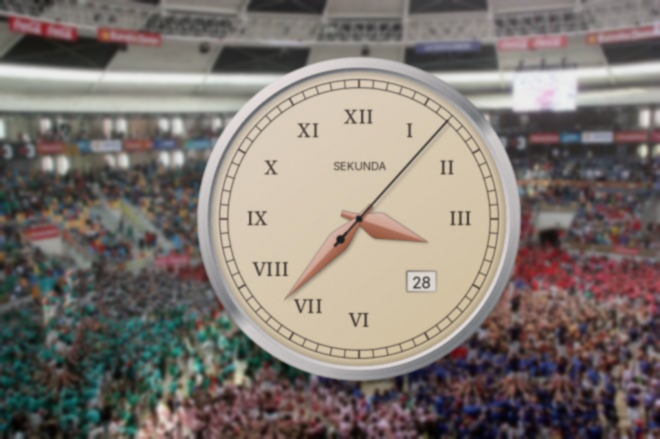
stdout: 3:37:07
